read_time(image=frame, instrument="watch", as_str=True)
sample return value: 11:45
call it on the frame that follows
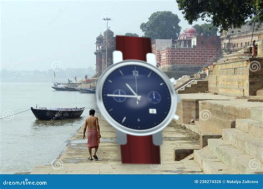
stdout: 10:45
